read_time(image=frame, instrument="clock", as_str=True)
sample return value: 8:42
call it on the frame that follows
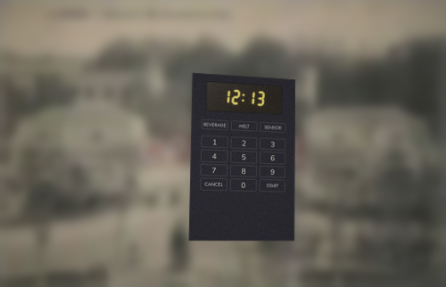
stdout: 12:13
